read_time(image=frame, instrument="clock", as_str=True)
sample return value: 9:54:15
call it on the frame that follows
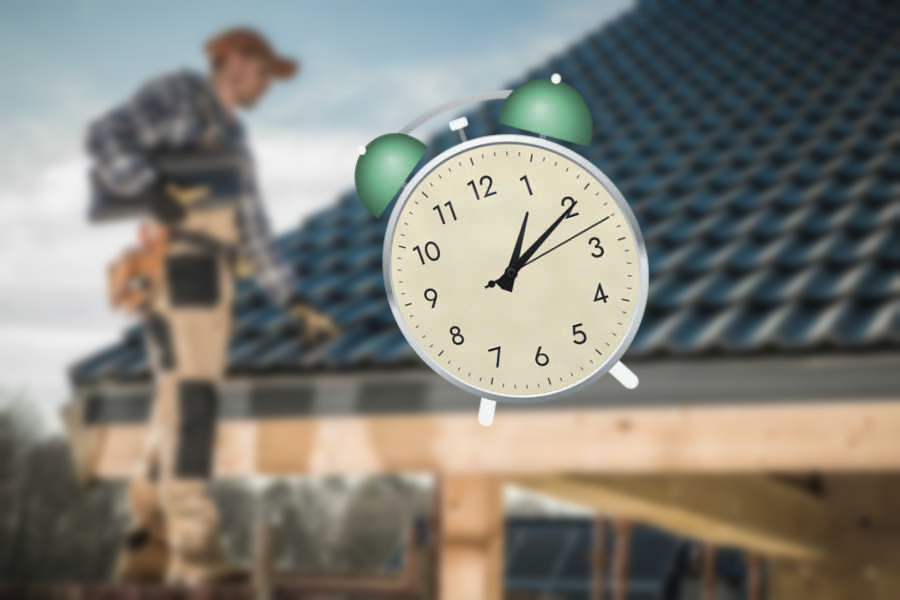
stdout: 1:10:13
